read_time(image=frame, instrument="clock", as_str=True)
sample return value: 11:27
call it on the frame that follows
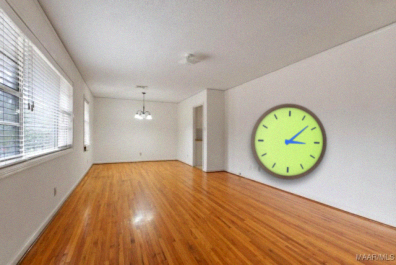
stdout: 3:08
